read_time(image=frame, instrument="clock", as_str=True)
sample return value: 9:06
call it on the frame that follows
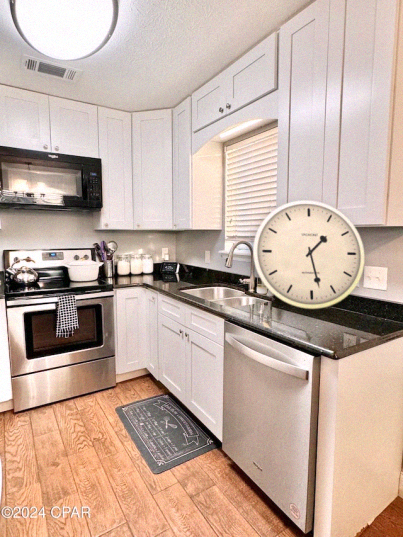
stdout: 1:28
